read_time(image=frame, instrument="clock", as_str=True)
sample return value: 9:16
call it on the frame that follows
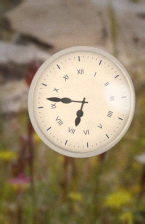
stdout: 6:47
